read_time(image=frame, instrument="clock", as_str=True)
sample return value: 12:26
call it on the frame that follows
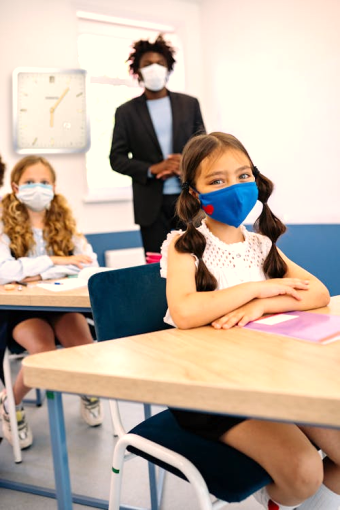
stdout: 6:06
